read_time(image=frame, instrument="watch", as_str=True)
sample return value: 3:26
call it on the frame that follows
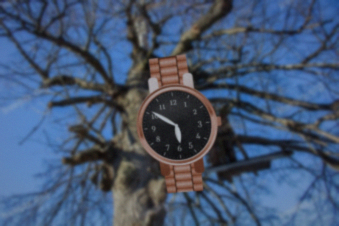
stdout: 5:51
